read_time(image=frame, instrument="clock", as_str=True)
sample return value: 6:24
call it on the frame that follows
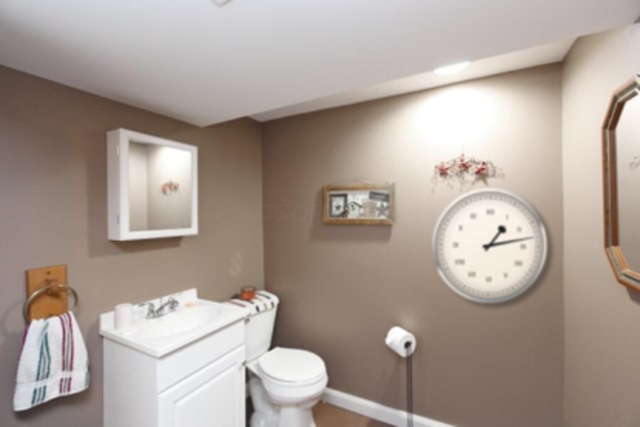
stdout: 1:13
